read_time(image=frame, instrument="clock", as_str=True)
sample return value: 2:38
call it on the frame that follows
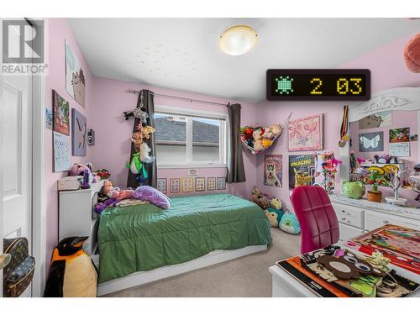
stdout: 2:03
